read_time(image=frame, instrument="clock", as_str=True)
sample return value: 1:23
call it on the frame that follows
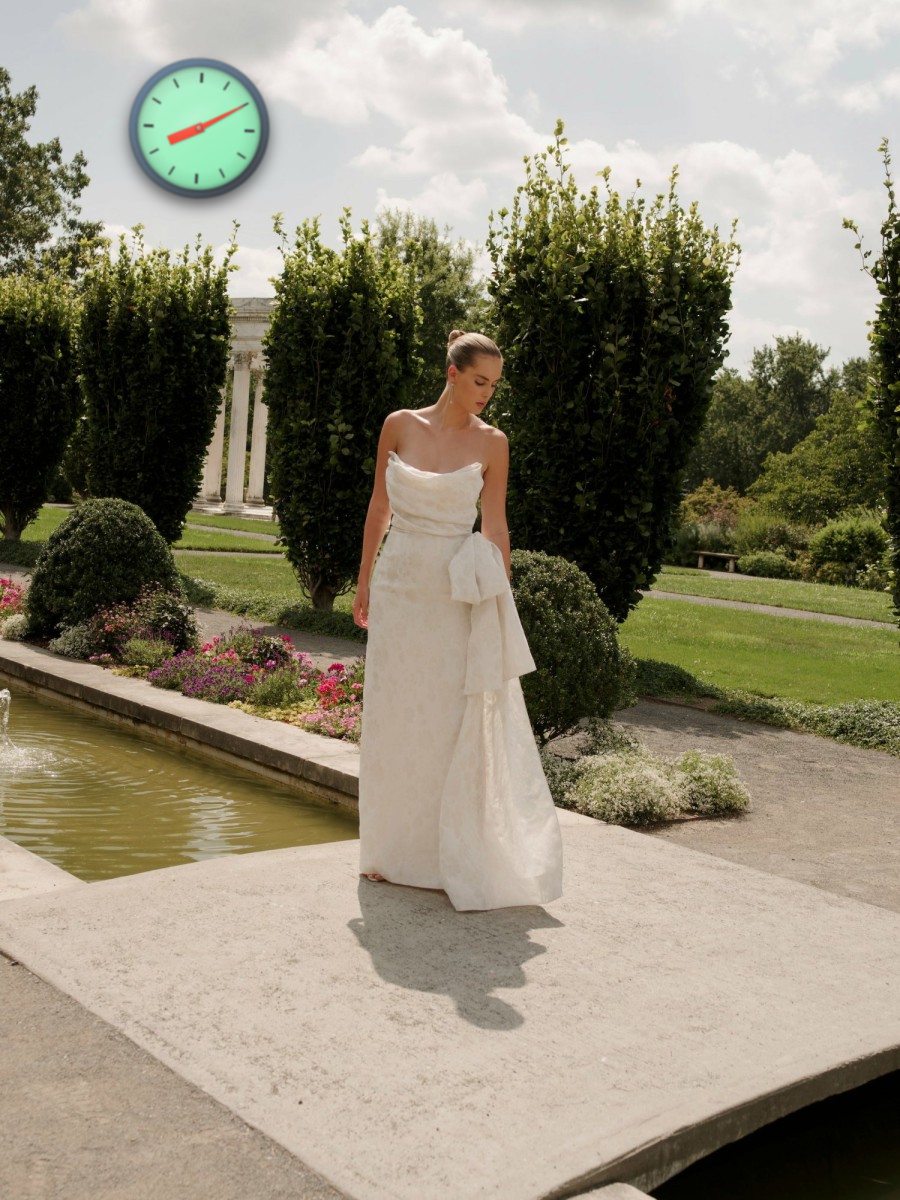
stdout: 8:10
